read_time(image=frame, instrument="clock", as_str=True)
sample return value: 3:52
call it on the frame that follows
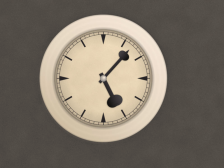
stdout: 5:07
